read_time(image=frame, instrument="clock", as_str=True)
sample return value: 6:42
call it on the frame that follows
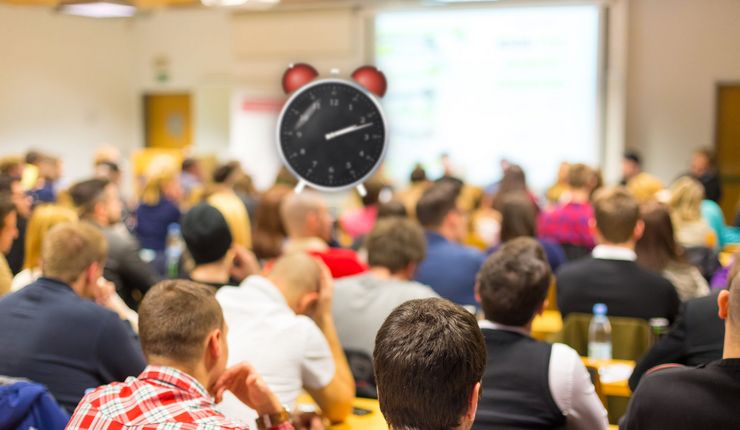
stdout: 2:12
